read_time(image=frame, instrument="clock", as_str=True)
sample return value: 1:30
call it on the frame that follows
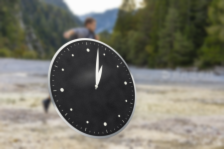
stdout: 1:03
